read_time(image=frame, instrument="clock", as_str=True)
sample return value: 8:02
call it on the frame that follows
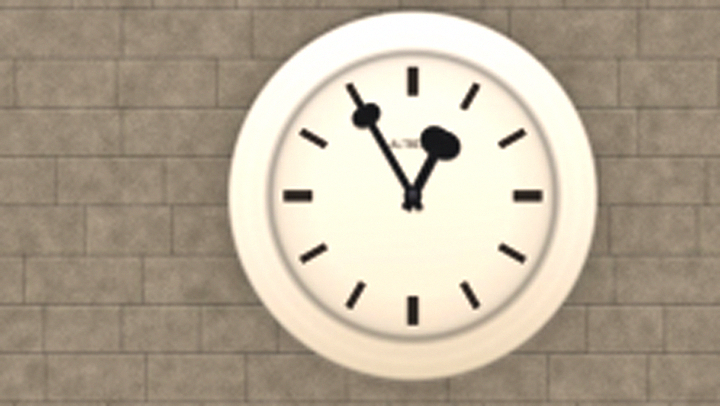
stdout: 12:55
